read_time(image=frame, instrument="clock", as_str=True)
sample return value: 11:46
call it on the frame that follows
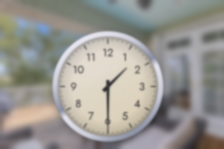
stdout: 1:30
